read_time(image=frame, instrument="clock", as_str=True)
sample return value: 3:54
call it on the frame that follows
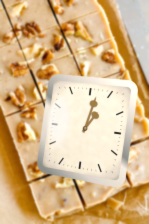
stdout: 1:02
